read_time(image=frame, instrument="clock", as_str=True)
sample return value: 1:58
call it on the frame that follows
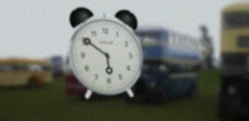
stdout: 5:51
